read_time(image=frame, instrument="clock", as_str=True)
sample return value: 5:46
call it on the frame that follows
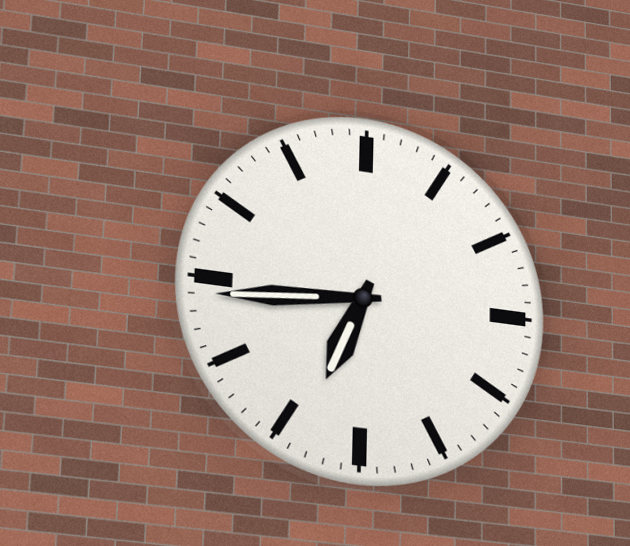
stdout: 6:44
